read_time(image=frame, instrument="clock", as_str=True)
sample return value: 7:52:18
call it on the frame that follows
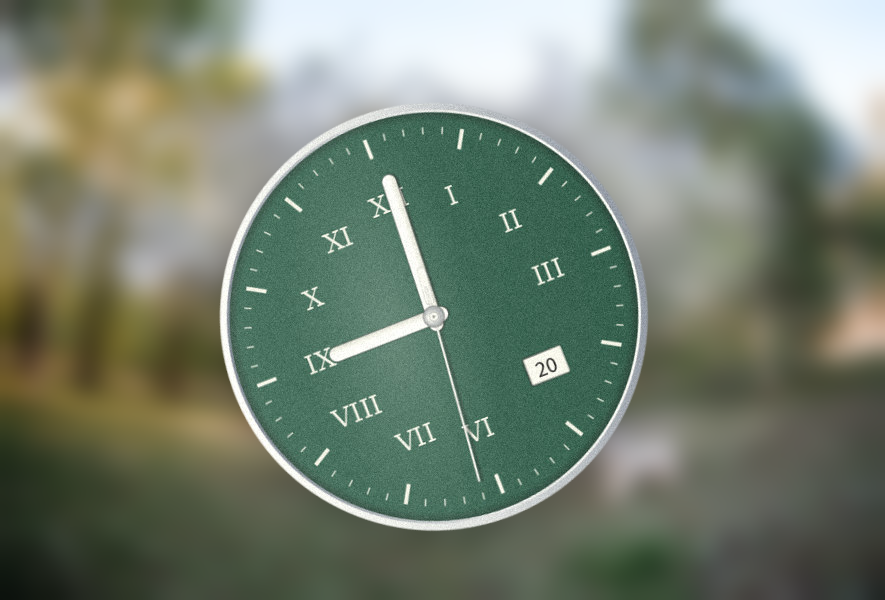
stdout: 9:00:31
